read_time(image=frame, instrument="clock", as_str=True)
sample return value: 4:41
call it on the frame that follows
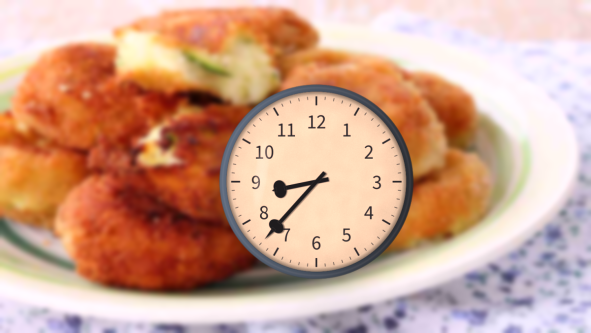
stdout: 8:37
